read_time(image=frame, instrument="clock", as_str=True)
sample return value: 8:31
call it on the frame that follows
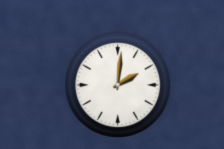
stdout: 2:01
